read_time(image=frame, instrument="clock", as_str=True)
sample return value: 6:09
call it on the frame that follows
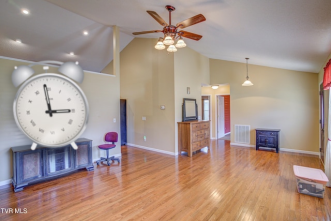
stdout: 2:59
